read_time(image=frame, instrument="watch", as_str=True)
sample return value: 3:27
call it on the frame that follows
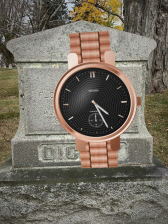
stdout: 4:26
